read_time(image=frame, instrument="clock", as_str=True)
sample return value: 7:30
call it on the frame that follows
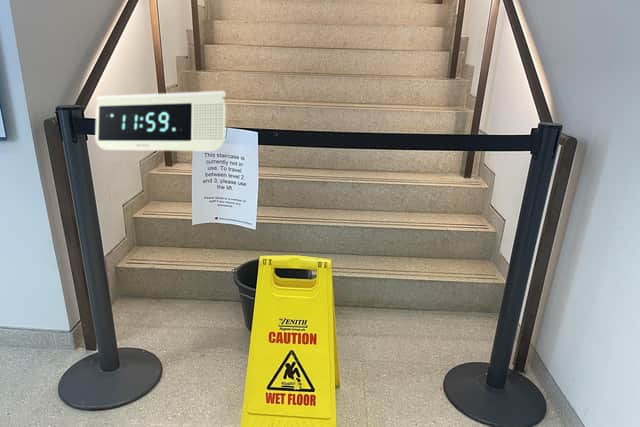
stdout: 11:59
